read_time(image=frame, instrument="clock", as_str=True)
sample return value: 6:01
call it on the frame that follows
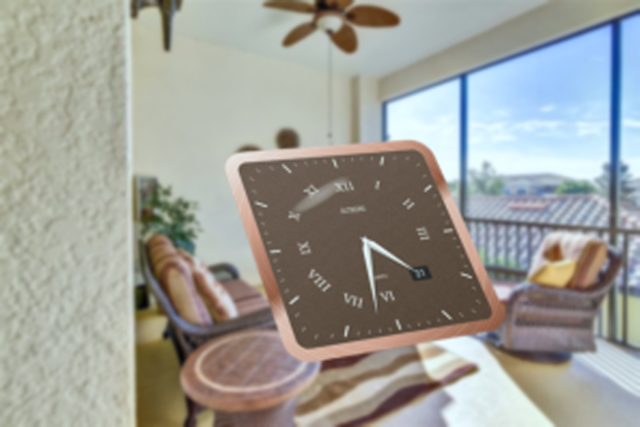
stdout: 4:32
